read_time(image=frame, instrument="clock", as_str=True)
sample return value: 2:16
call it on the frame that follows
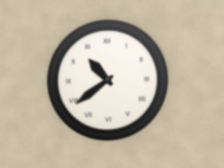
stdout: 10:39
